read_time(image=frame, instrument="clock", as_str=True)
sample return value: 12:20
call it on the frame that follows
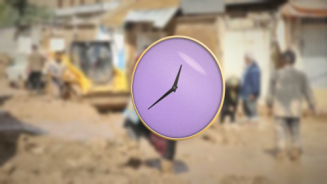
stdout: 12:39
